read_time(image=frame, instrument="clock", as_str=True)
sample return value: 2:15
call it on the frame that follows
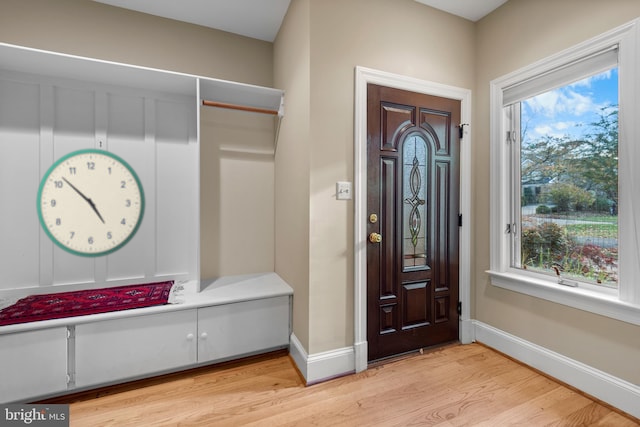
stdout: 4:52
